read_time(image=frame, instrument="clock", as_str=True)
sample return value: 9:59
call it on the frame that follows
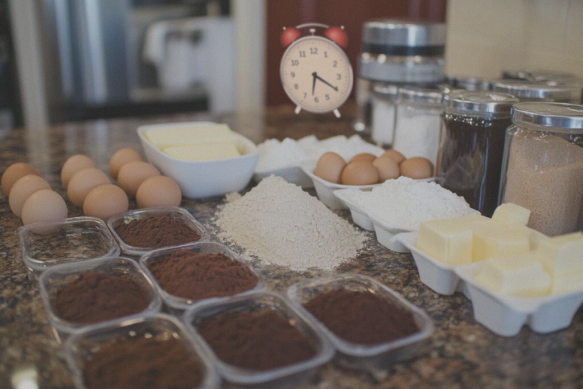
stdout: 6:20
